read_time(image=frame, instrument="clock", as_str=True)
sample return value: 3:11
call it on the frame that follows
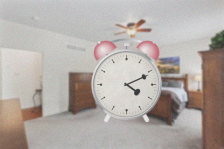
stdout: 4:11
